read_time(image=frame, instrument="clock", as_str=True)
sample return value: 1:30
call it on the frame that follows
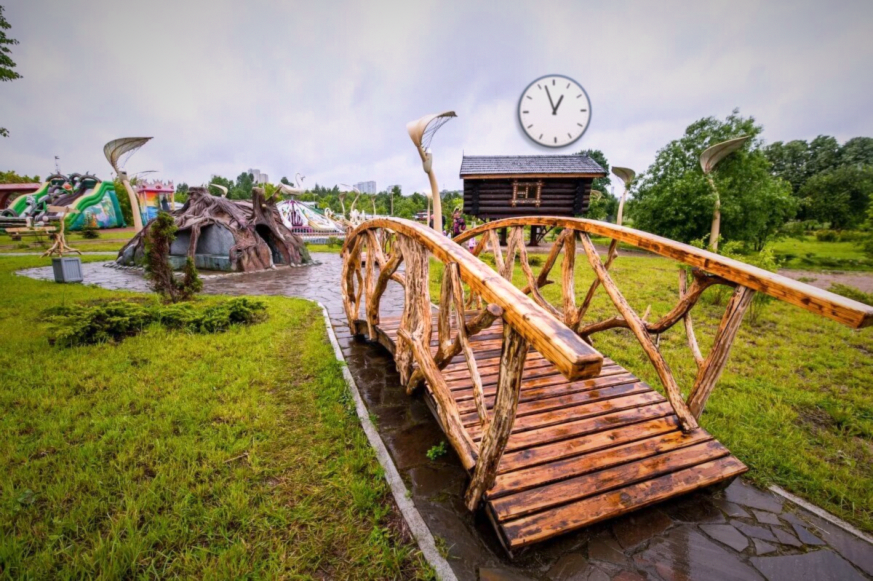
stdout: 12:57
